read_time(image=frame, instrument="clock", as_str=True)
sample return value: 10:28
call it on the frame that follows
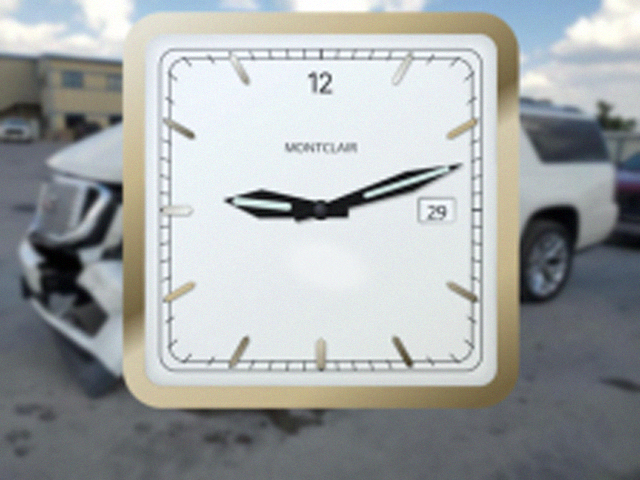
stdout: 9:12
